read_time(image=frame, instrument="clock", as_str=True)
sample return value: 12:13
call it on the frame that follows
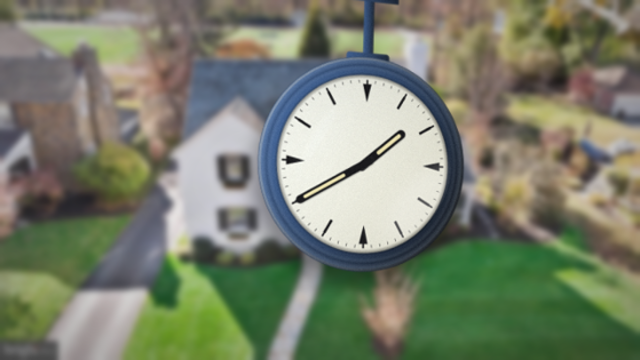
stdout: 1:40
